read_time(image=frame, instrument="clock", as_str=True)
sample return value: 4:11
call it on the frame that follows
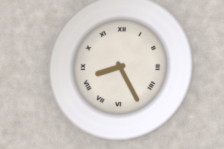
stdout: 8:25
